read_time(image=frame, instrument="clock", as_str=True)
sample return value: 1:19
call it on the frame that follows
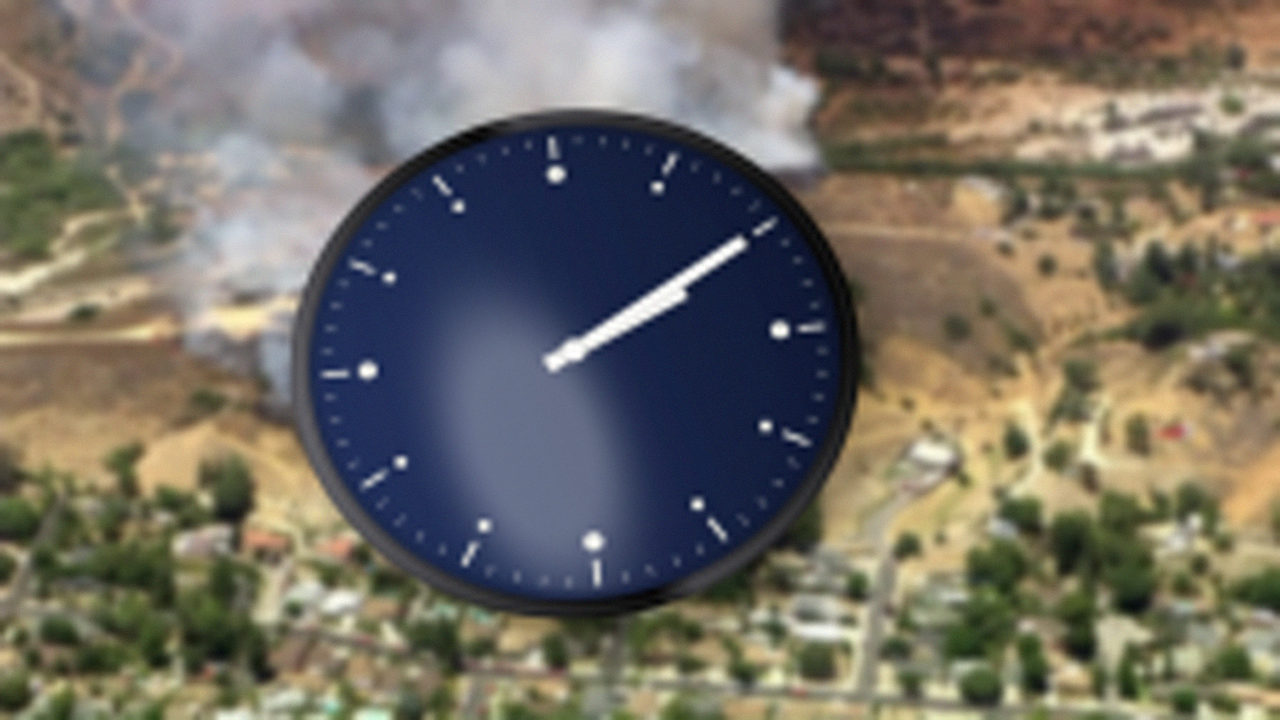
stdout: 2:10
